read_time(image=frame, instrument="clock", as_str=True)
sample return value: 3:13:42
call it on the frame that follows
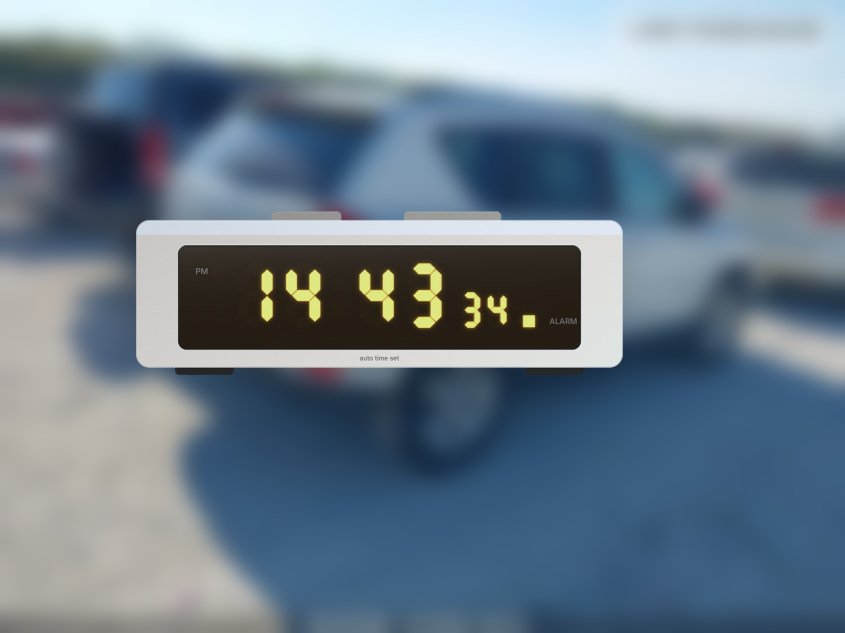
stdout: 14:43:34
